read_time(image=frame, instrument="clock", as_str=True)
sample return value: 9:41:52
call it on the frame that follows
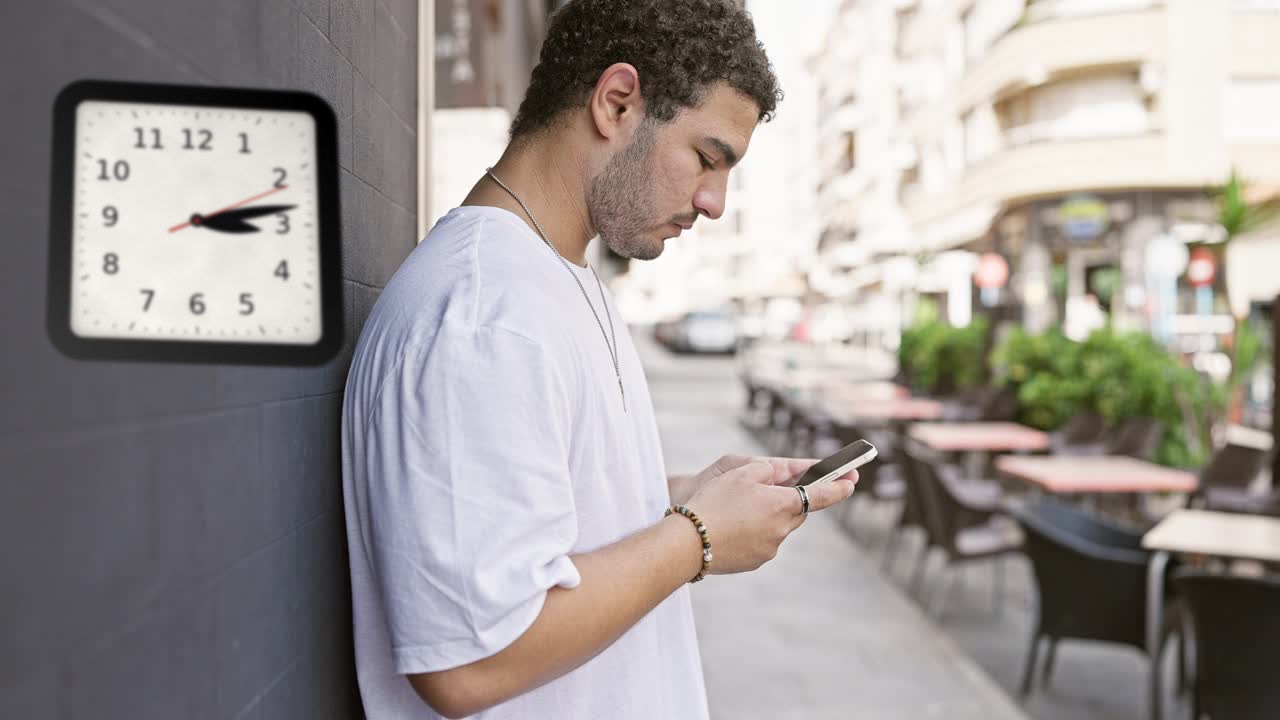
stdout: 3:13:11
